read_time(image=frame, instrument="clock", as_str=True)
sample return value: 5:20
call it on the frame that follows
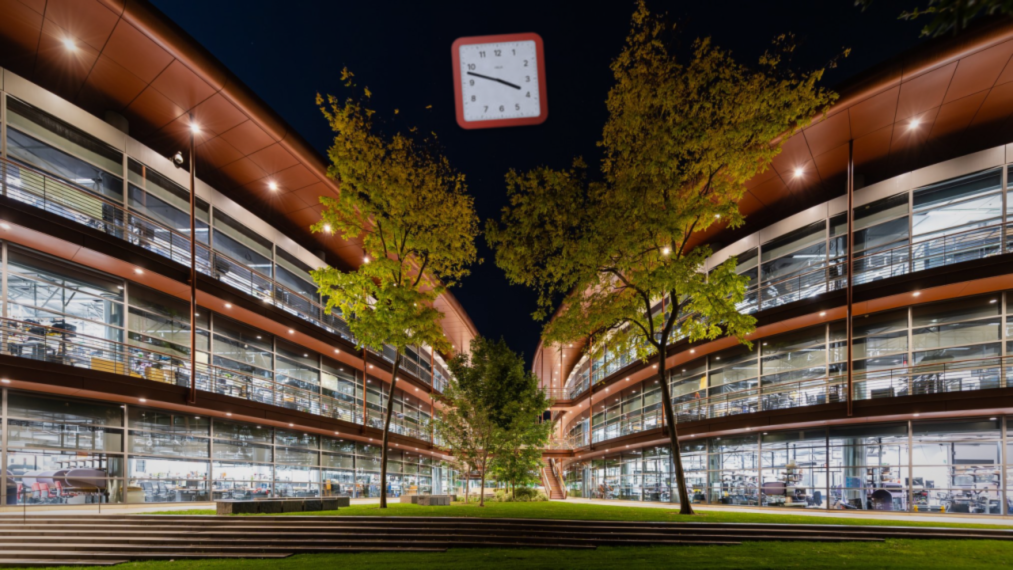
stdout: 3:48
